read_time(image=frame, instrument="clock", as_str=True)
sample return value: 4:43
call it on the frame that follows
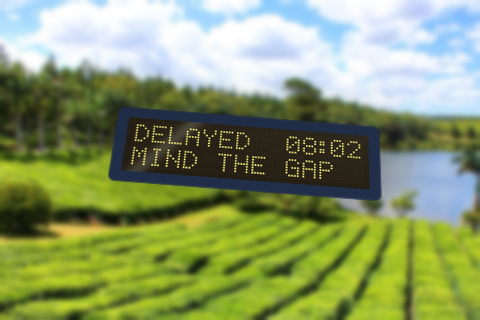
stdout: 8:02
